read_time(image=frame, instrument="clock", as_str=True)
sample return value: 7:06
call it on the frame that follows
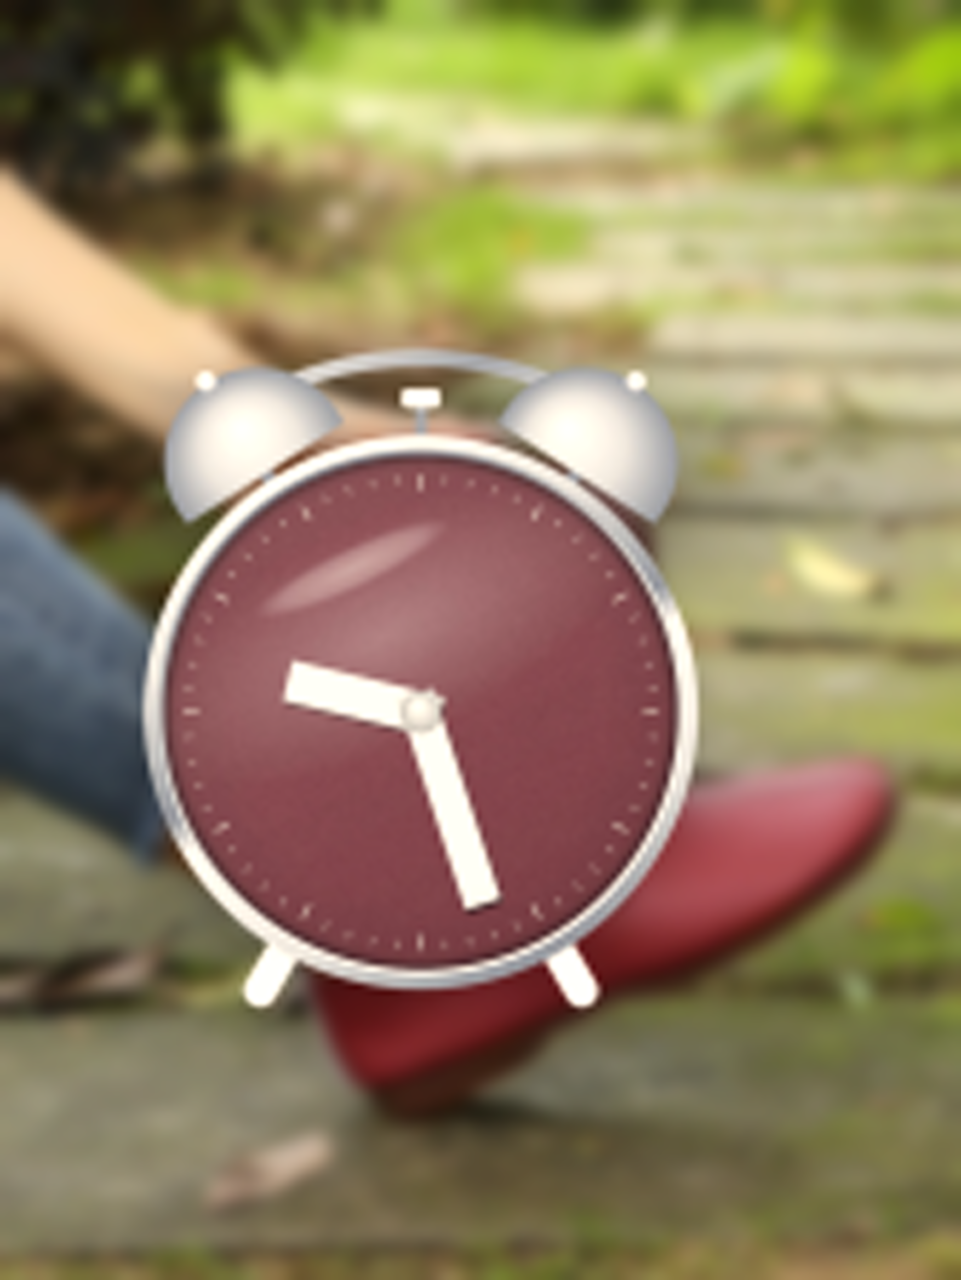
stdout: 9:27
